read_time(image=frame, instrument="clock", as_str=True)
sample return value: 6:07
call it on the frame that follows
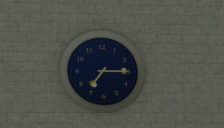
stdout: 7:15
